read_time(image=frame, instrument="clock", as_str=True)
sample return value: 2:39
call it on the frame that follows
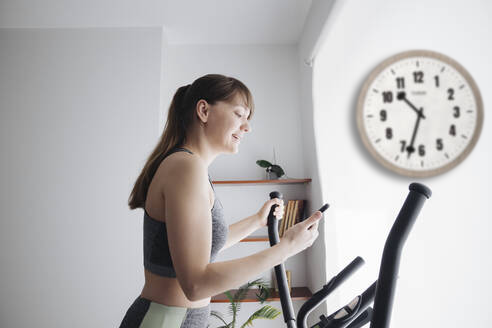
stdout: 10:33
